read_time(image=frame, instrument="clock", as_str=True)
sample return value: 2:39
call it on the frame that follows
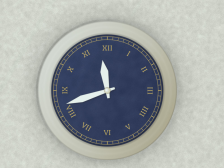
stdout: 11:42
